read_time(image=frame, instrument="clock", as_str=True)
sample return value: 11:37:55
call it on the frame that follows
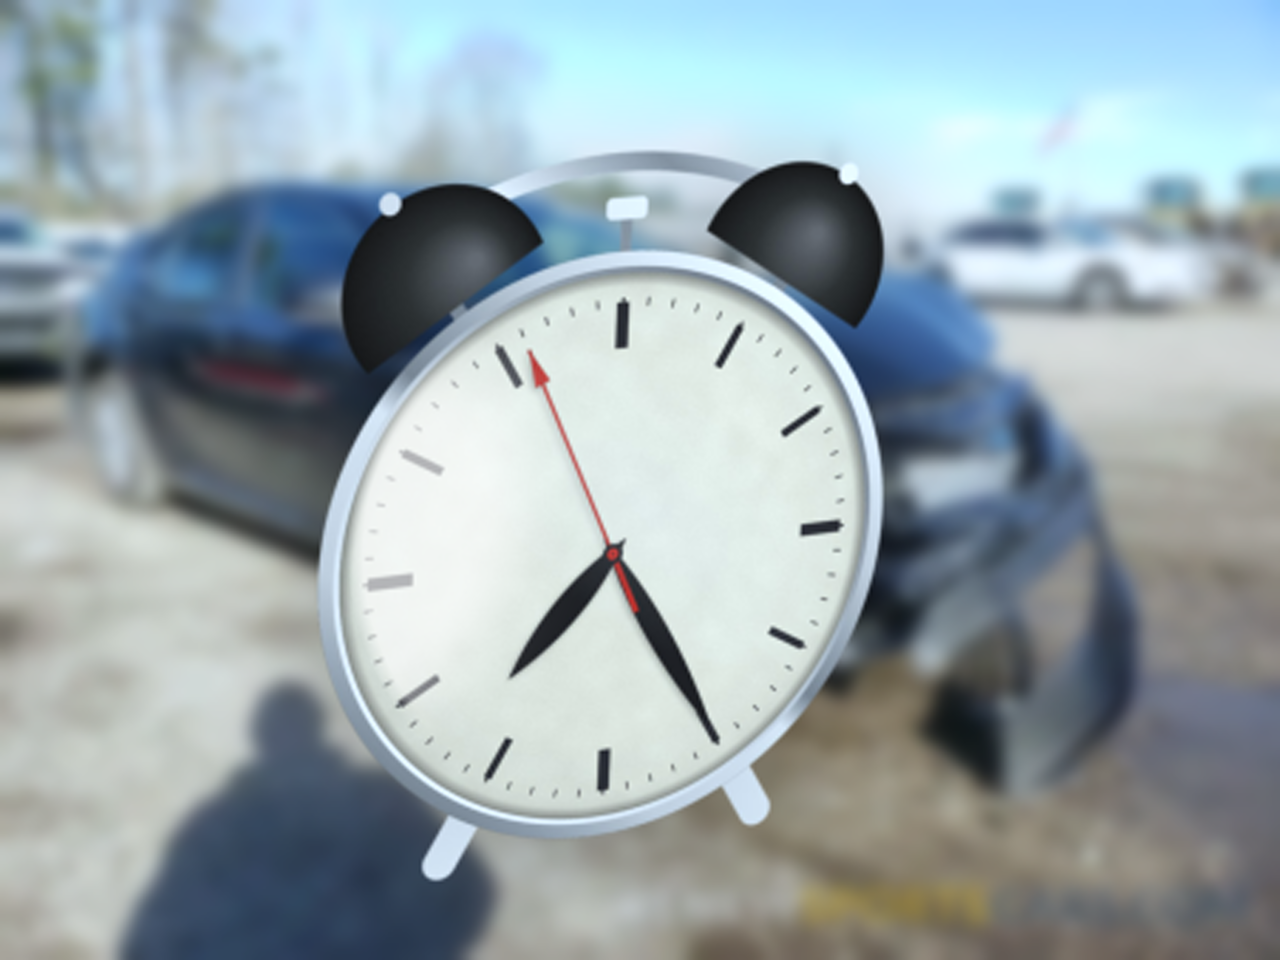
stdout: 7:24:56
